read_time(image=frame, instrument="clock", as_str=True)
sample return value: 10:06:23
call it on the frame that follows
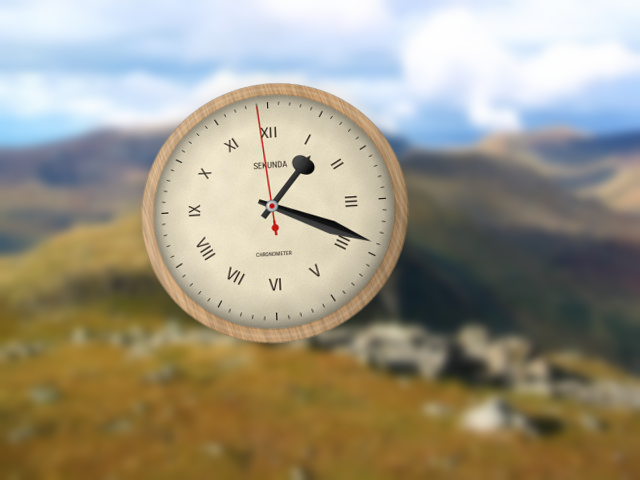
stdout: 1:18:59
